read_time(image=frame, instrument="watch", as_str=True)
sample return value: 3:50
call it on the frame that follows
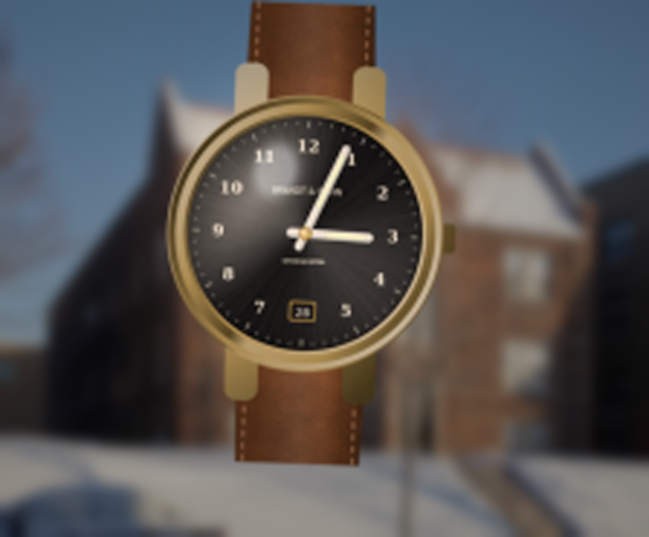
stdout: 3:04
